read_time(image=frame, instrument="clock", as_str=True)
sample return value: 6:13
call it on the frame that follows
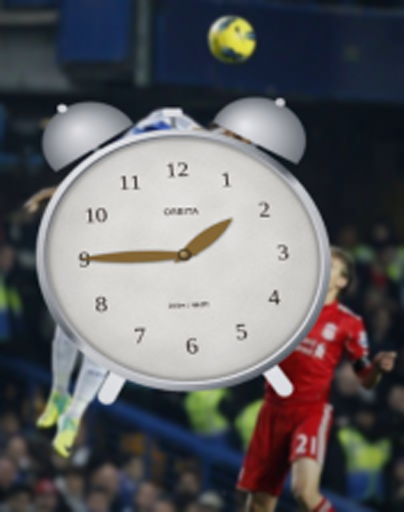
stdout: 1:45
